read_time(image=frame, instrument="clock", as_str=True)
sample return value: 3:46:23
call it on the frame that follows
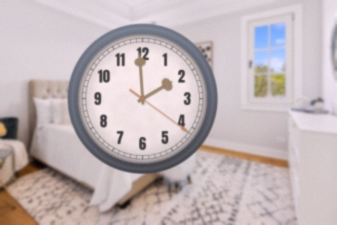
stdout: 1:59:21
